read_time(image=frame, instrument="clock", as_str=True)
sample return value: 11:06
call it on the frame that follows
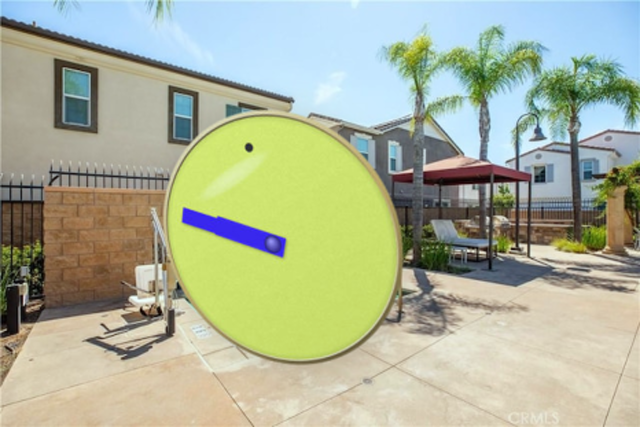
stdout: 9:49
